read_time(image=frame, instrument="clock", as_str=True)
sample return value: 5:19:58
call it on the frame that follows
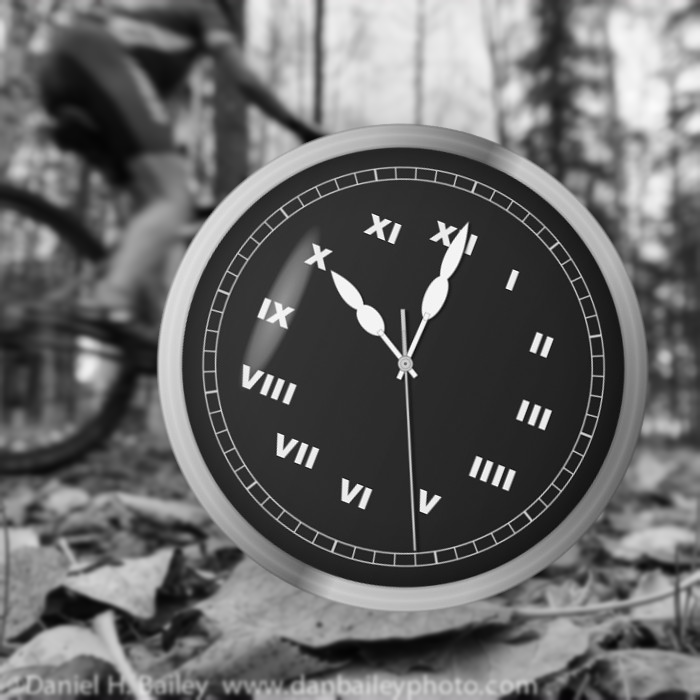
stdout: 10:00:26
